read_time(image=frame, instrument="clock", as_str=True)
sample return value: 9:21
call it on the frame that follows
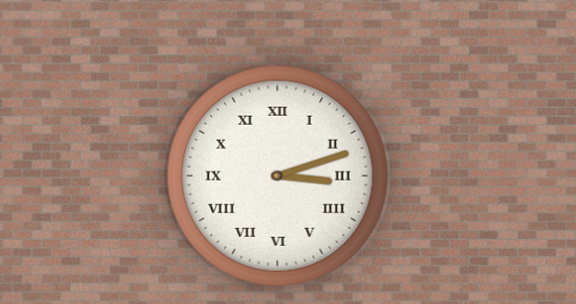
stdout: 3:12
